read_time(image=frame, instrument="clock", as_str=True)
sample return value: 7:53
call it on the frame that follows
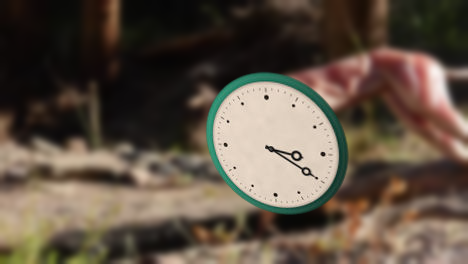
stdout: 3:20
